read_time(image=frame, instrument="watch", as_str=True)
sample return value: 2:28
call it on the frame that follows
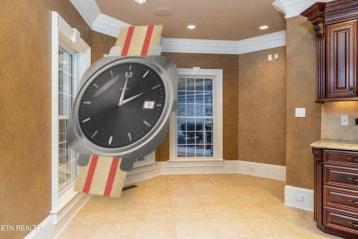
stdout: 2:00
